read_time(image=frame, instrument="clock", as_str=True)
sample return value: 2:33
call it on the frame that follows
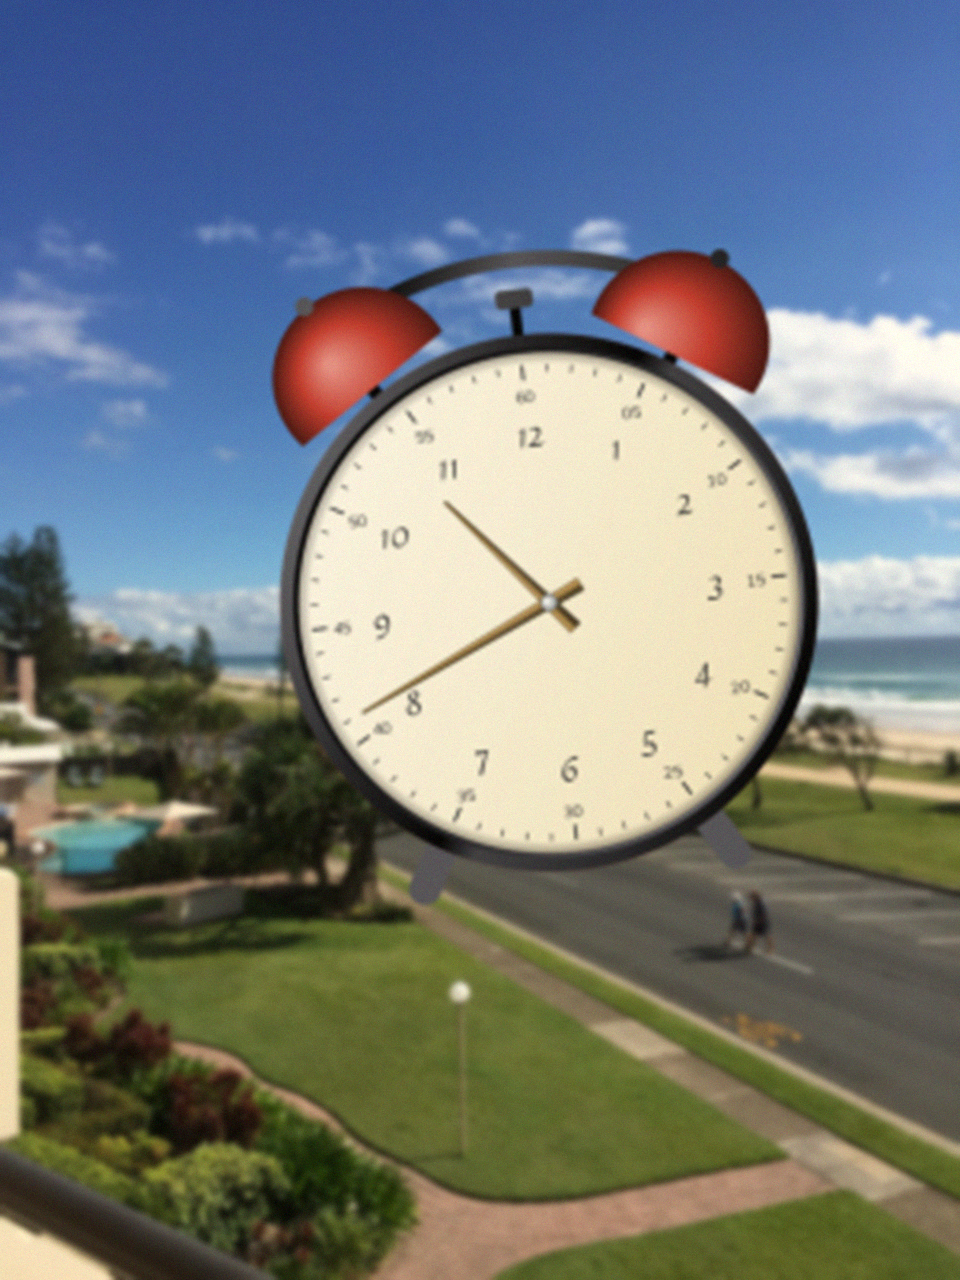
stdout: 10:41
